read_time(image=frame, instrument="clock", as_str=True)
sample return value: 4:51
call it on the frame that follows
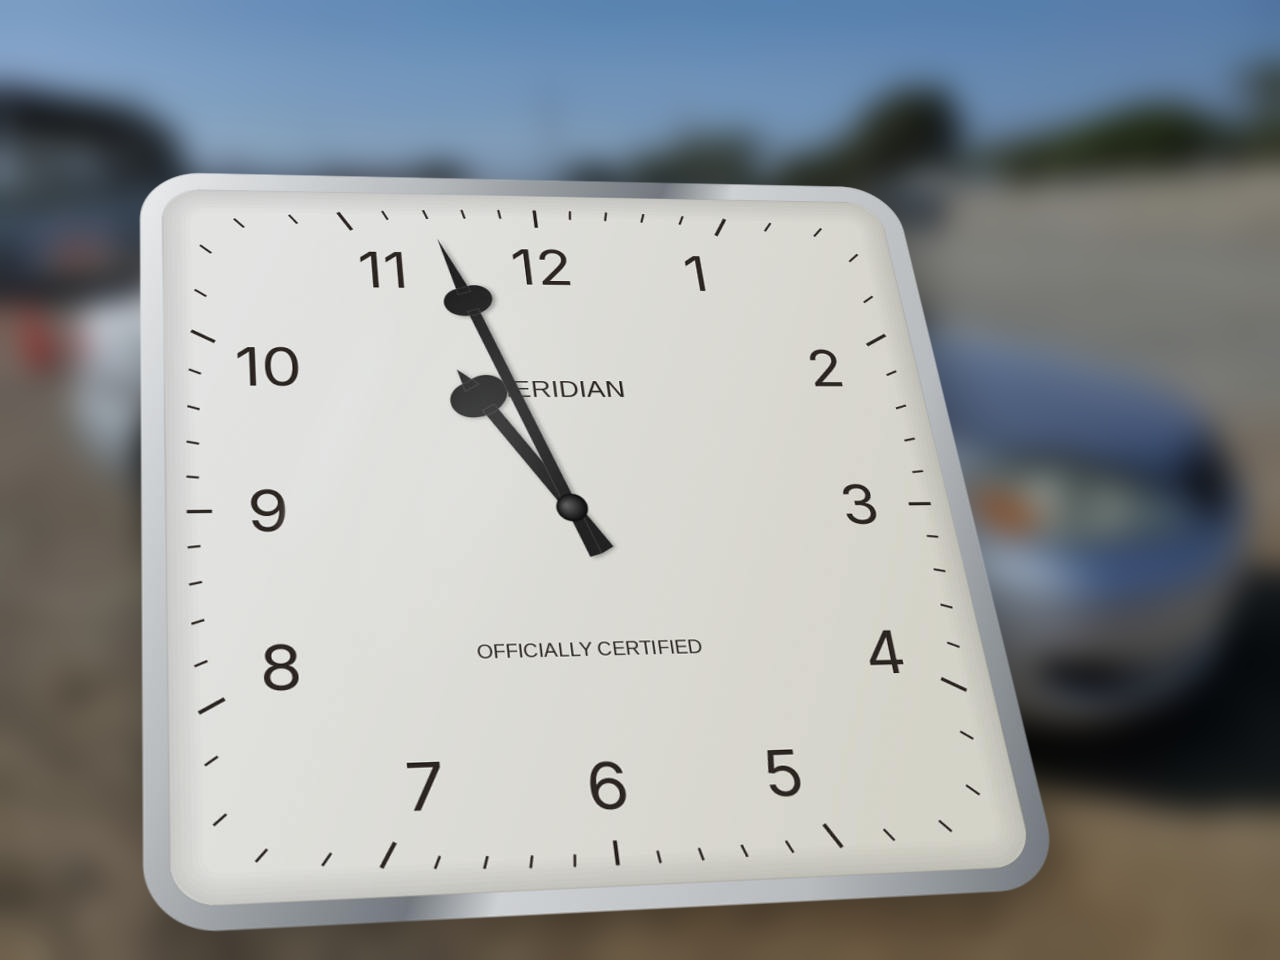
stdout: 10:57
